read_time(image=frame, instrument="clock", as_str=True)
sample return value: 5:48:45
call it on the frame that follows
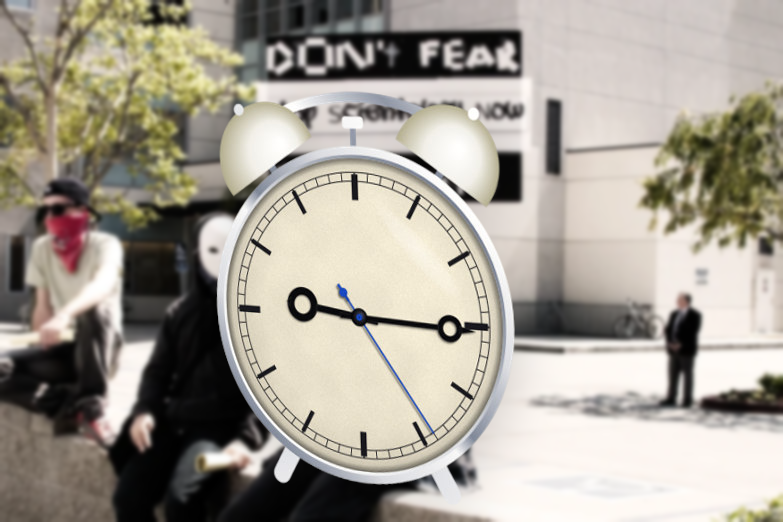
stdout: 9:15:24
